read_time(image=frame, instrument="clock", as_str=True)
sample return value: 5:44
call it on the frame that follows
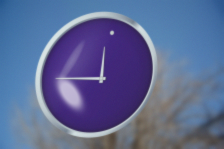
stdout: 11:44
